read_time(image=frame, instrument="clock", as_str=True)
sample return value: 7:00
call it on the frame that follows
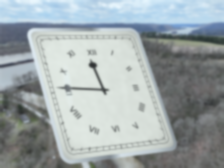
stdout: 11:46
